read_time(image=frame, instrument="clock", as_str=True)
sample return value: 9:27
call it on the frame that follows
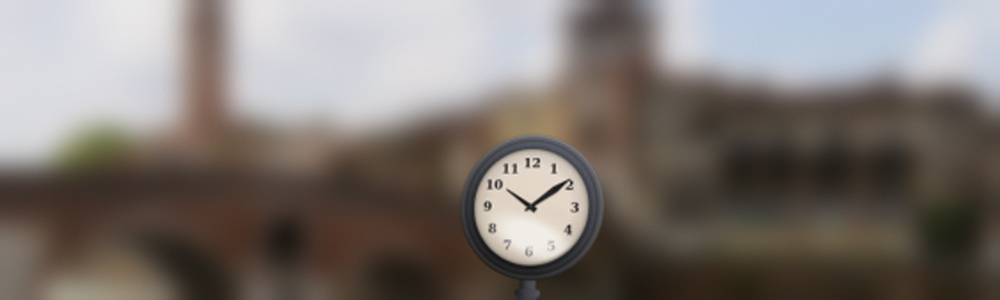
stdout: 10:09
